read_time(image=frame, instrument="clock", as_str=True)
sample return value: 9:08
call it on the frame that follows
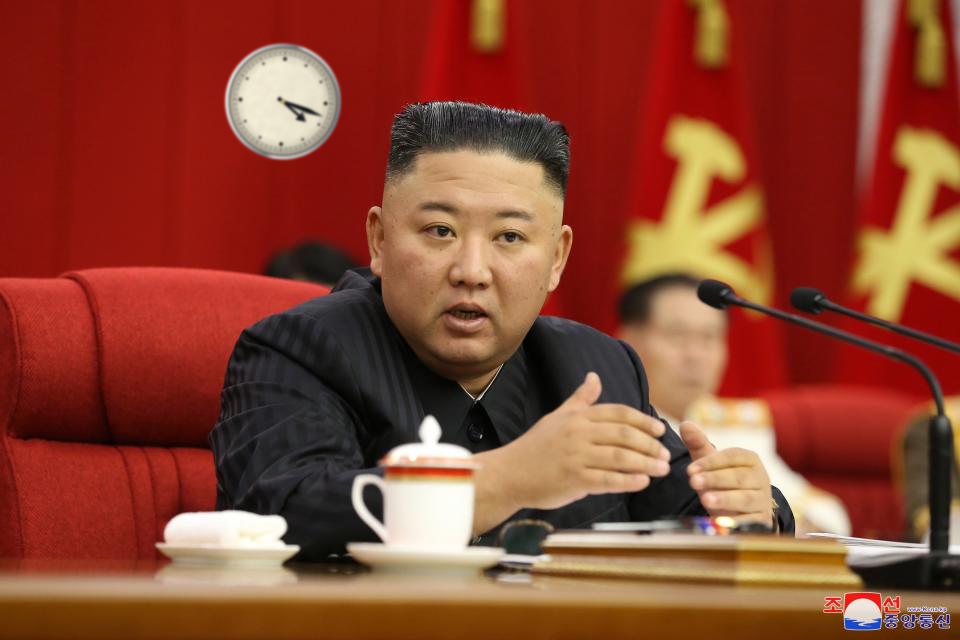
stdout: 4:18
